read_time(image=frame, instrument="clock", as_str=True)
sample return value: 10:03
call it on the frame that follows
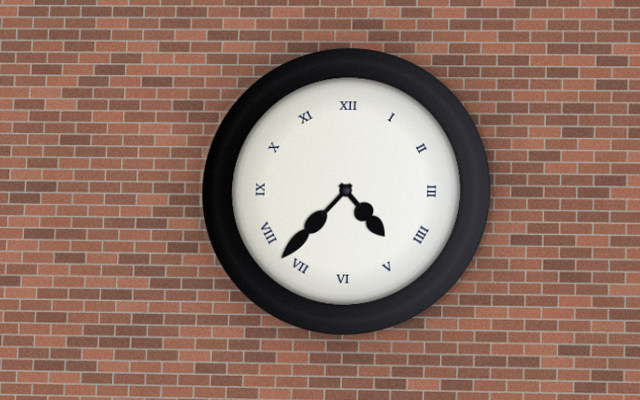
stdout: 4:37
